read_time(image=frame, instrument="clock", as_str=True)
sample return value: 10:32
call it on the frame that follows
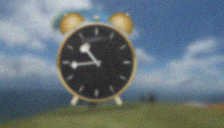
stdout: 10:44
